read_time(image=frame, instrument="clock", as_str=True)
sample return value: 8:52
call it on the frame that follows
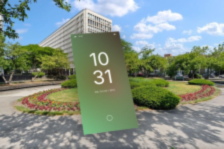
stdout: 10:31
